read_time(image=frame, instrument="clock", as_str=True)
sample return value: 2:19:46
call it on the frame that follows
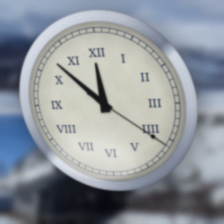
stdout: 11:52:21
